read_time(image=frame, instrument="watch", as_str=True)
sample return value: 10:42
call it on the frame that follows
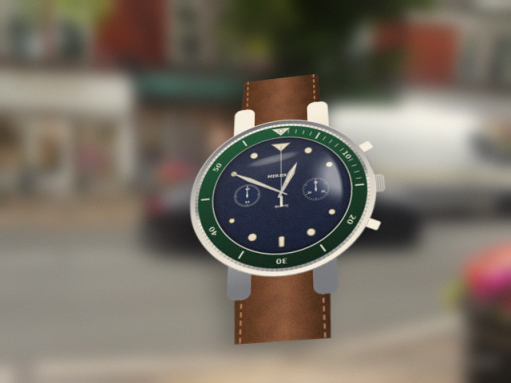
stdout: 12:50
